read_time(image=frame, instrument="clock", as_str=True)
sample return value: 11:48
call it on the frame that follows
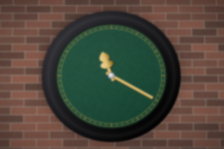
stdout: 11:20
